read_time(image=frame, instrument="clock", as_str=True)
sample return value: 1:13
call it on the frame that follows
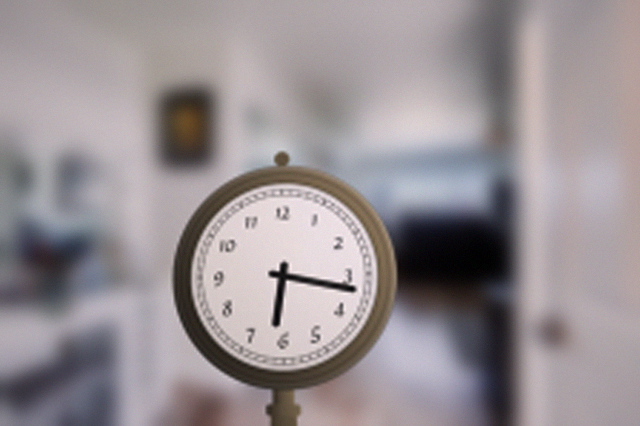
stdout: 6:17
